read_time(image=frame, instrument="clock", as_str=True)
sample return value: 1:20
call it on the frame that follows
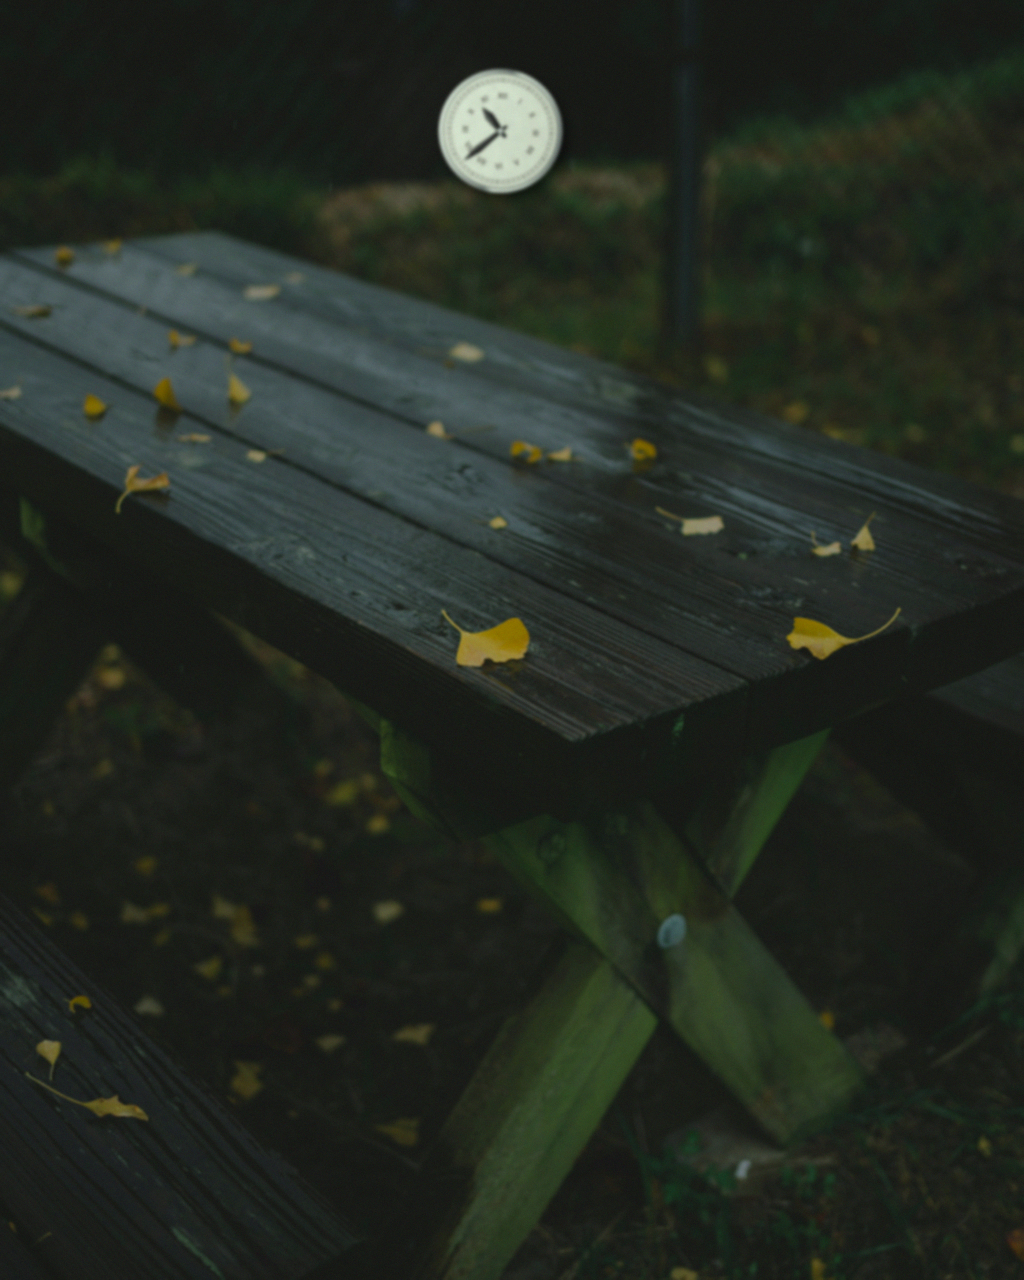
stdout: 10:38
